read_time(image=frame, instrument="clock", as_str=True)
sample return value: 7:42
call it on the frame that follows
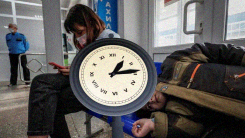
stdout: 1:14
